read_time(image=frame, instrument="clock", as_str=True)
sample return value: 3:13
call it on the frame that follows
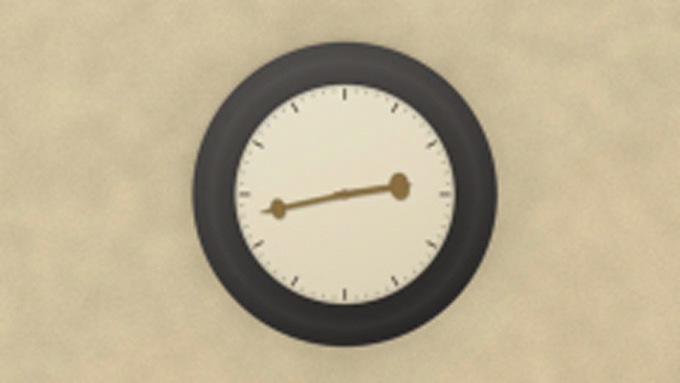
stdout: 2:43
